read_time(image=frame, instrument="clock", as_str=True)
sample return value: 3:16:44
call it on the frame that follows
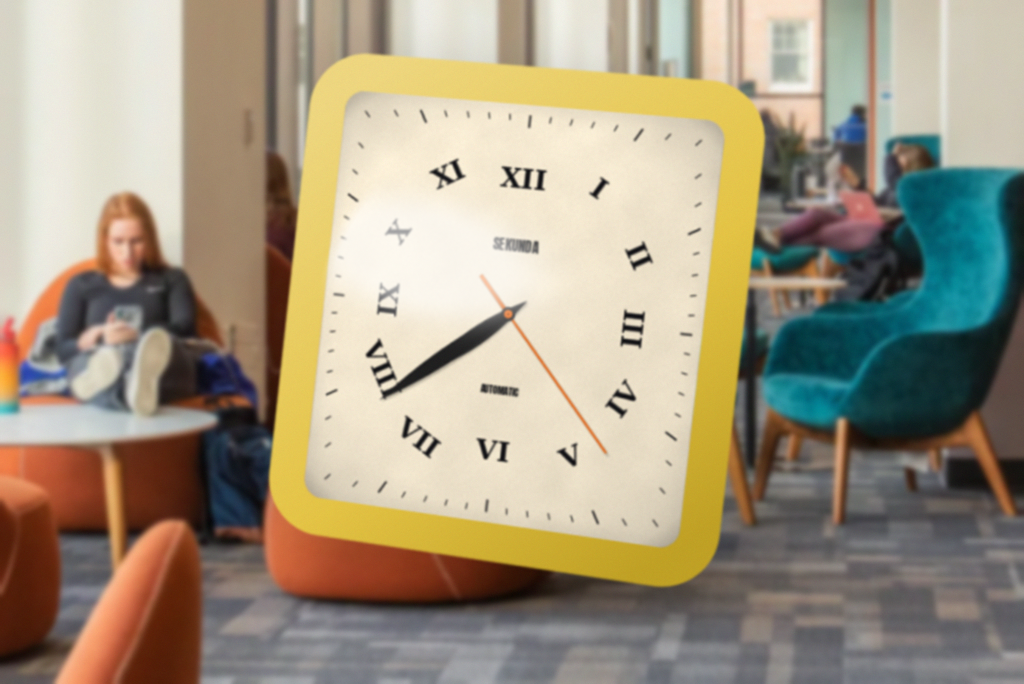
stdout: 7:38:23
